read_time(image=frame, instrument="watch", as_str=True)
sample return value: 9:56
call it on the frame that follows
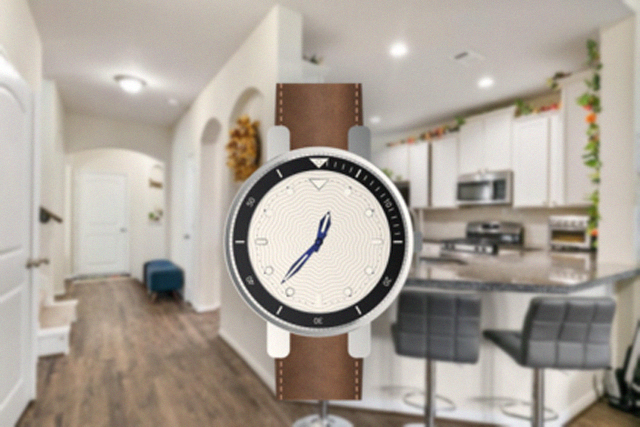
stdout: 12:37
